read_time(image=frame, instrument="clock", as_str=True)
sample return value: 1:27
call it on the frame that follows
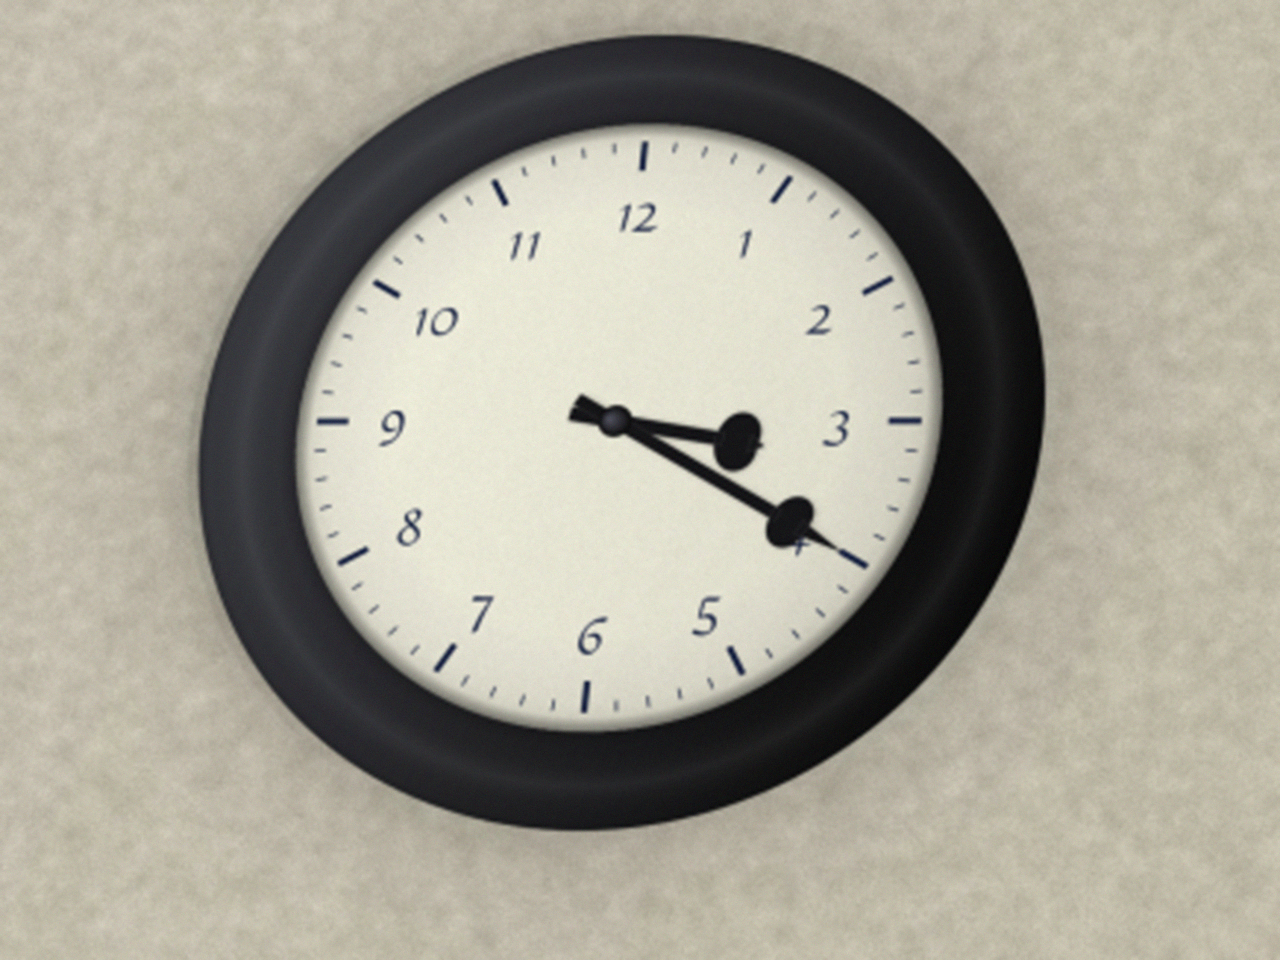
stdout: 3:20
